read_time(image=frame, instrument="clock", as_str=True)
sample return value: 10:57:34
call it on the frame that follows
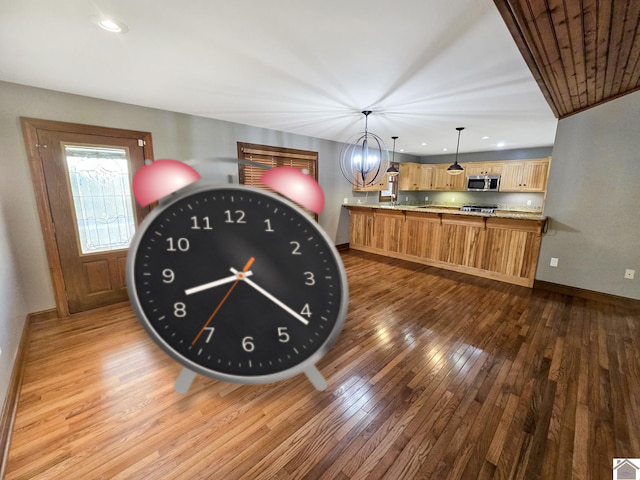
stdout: 8:21:36
